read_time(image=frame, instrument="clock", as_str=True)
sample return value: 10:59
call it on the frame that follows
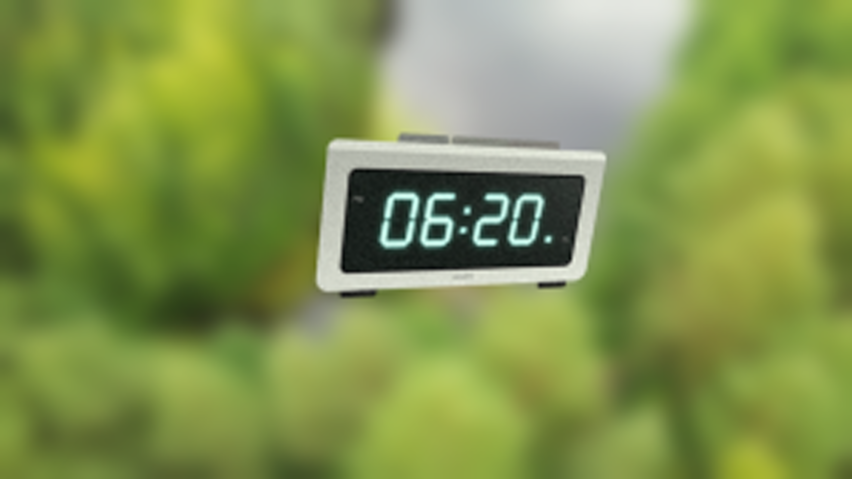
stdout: 6:20
